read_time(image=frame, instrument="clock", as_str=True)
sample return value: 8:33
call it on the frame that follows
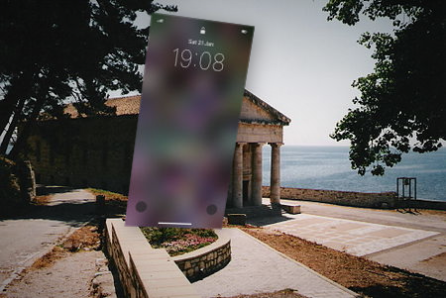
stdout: 19:08
